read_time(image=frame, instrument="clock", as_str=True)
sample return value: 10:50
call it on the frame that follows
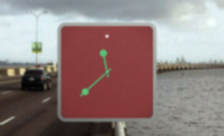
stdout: 11:38
